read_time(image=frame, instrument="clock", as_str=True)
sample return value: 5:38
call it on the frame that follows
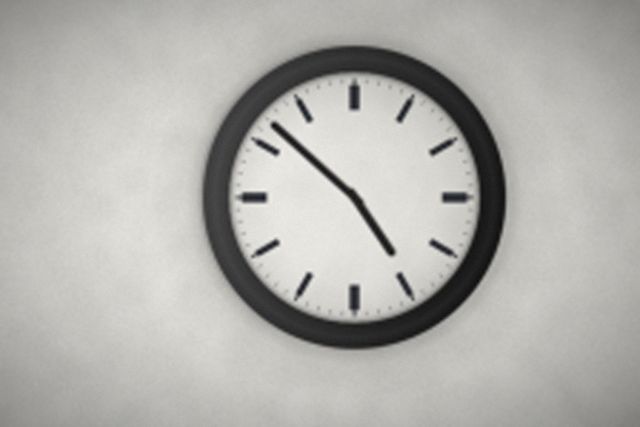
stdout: 4:52
